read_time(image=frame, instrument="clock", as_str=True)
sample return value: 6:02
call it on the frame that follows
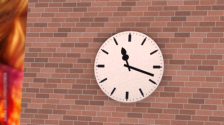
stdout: 11:18
